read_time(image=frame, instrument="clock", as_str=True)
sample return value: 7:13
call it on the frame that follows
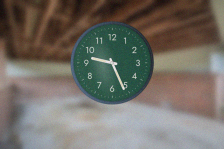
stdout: 9:26
